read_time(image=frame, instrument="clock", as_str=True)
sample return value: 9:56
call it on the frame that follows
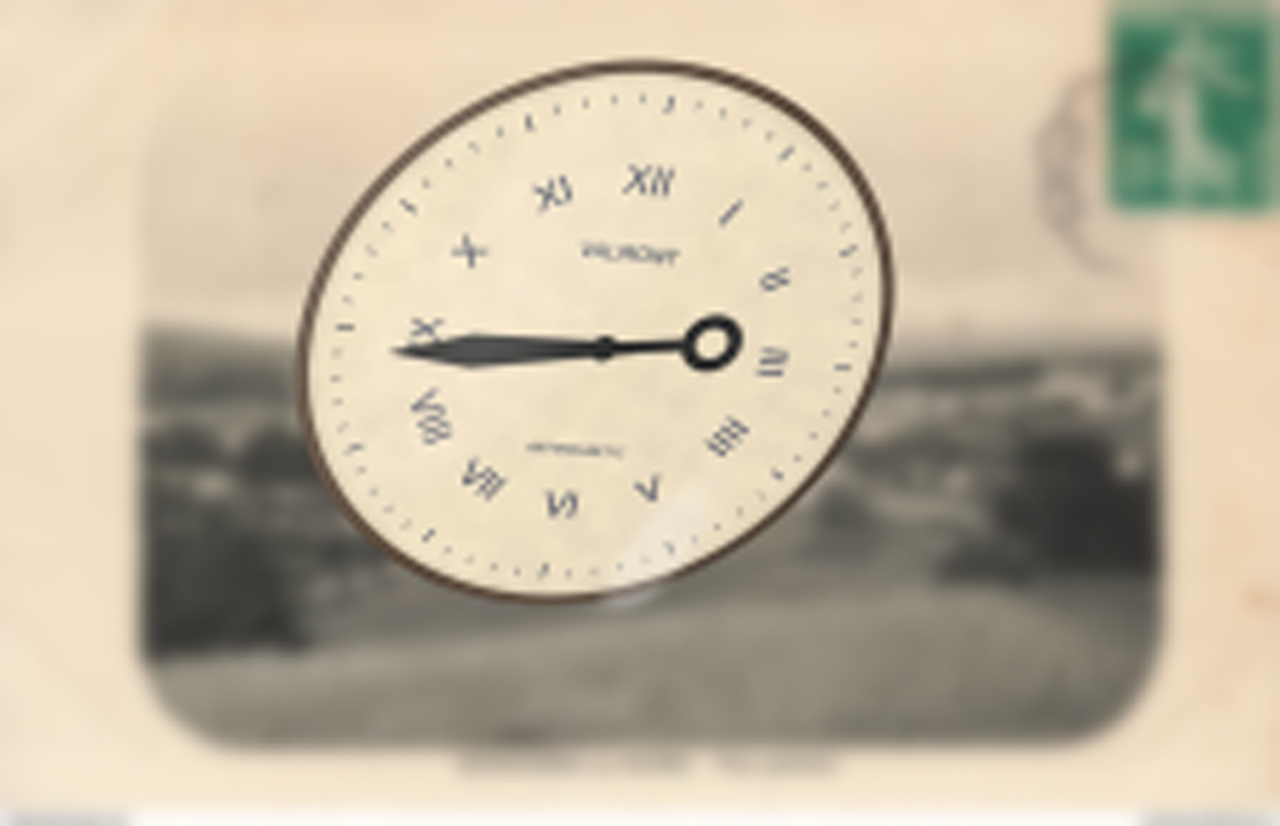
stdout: 2:44
